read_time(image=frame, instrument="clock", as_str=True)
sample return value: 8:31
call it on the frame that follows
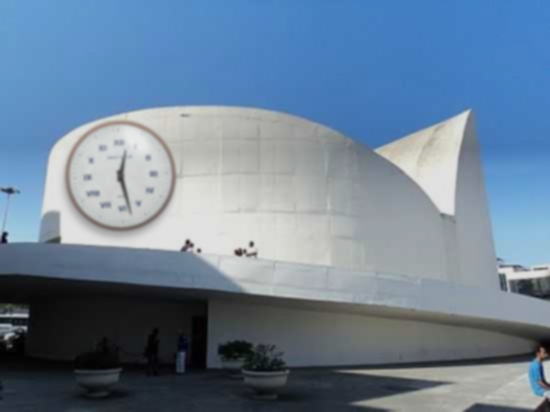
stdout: 12:28
